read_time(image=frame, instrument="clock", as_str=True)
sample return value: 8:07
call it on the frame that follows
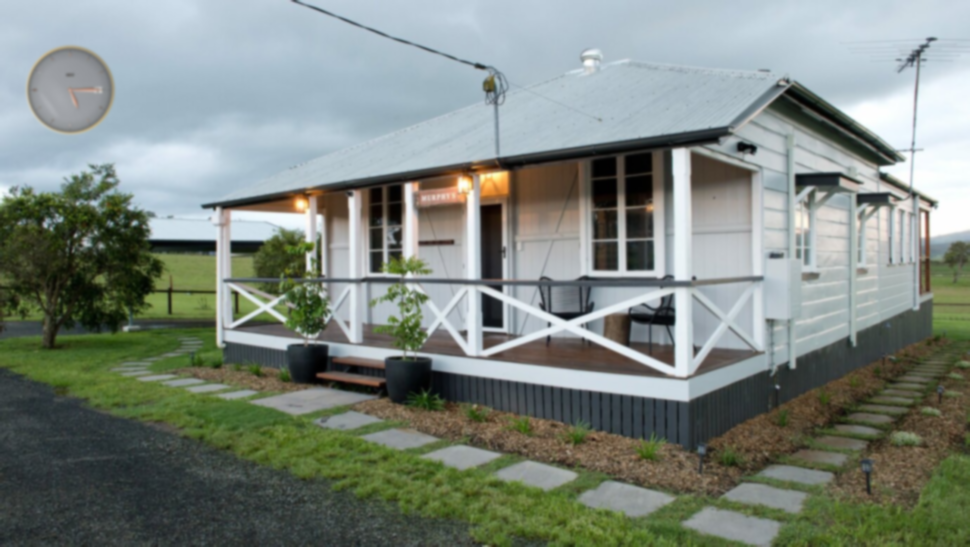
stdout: 5:15
